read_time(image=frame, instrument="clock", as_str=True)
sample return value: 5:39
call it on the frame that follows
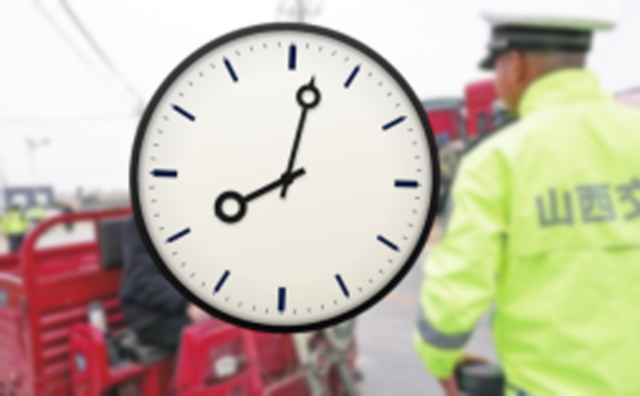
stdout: 8:02
